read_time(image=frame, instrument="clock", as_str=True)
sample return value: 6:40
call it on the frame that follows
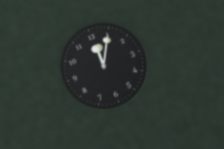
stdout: 12:05
